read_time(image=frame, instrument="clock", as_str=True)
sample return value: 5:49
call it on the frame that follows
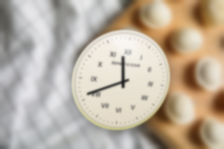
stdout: 11:41
